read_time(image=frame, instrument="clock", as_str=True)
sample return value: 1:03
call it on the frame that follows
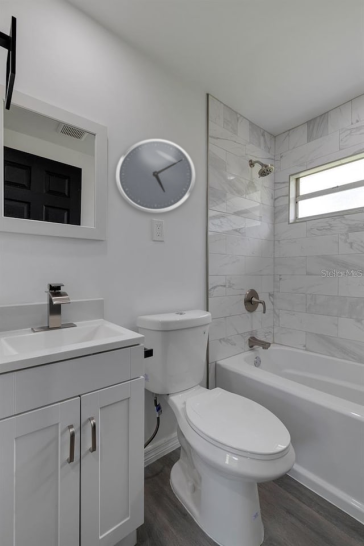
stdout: 5:10
